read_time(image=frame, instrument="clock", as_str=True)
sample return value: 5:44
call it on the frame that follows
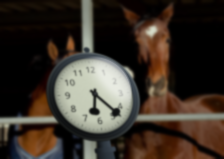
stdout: 6:23
